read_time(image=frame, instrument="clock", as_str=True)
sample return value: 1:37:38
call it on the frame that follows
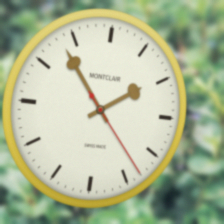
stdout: 1:53:23
